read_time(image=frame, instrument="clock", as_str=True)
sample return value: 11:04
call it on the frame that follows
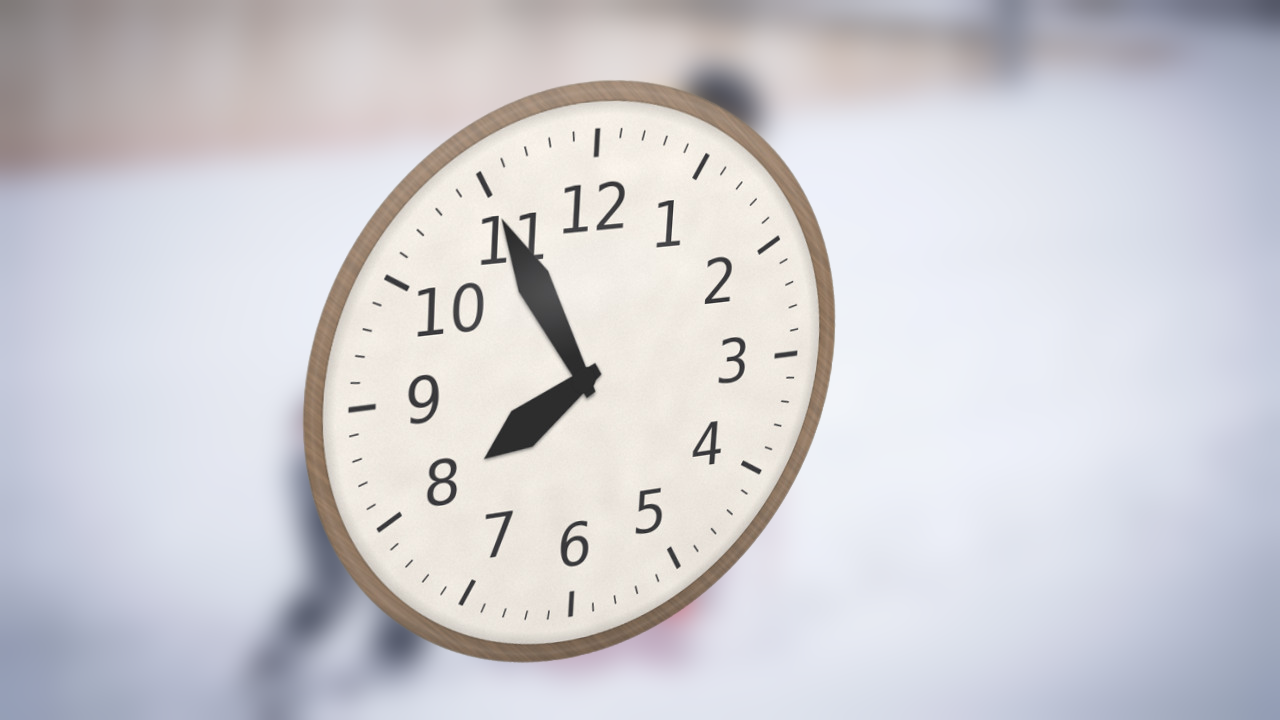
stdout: 7:55
